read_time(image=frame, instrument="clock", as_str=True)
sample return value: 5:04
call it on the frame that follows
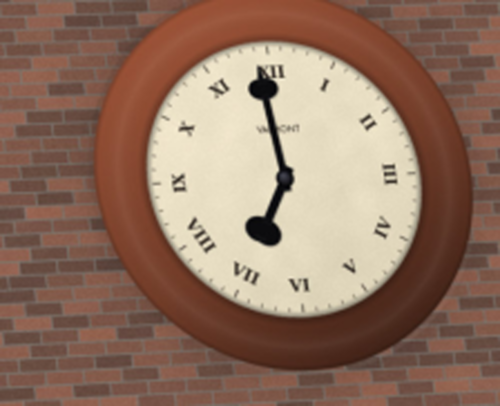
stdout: 6:59
